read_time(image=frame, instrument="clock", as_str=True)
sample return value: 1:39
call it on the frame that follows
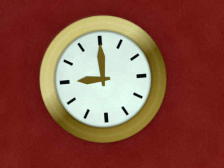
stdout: 9:00
